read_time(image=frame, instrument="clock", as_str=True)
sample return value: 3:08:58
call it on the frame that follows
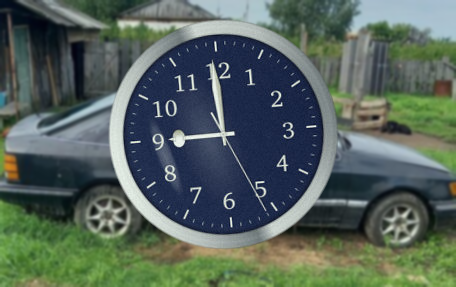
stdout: 8:59:26
